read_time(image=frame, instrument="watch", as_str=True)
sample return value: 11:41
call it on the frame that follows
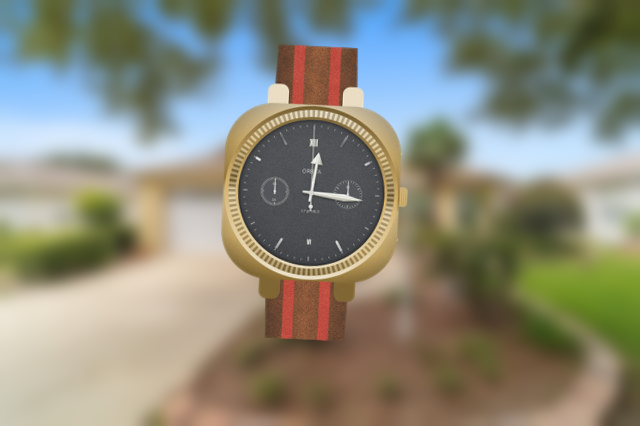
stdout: 12:16
